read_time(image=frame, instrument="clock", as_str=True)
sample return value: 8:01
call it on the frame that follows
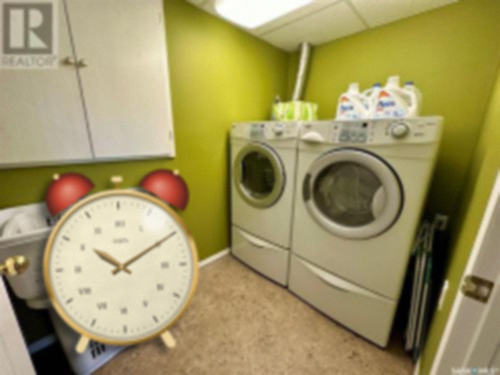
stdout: 10:10
